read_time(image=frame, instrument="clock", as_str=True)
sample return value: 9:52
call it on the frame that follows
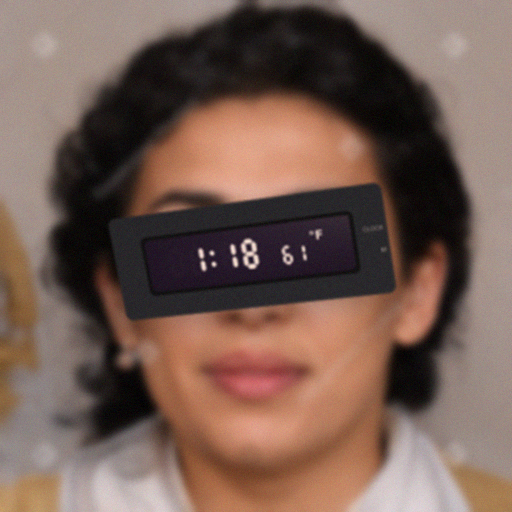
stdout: 1:18
